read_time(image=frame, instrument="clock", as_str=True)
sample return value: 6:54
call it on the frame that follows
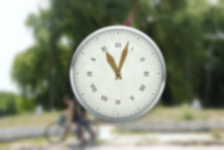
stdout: 11:03
